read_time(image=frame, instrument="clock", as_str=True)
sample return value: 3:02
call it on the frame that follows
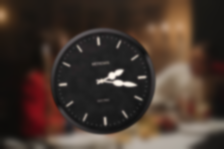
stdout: 2:17
